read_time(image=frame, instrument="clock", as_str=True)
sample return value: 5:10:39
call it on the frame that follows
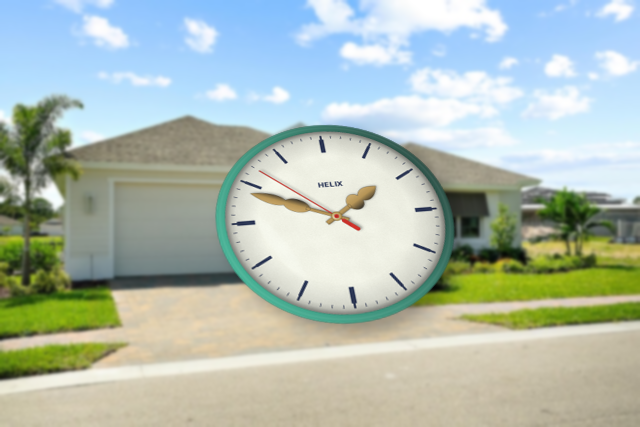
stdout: 1:48:52
